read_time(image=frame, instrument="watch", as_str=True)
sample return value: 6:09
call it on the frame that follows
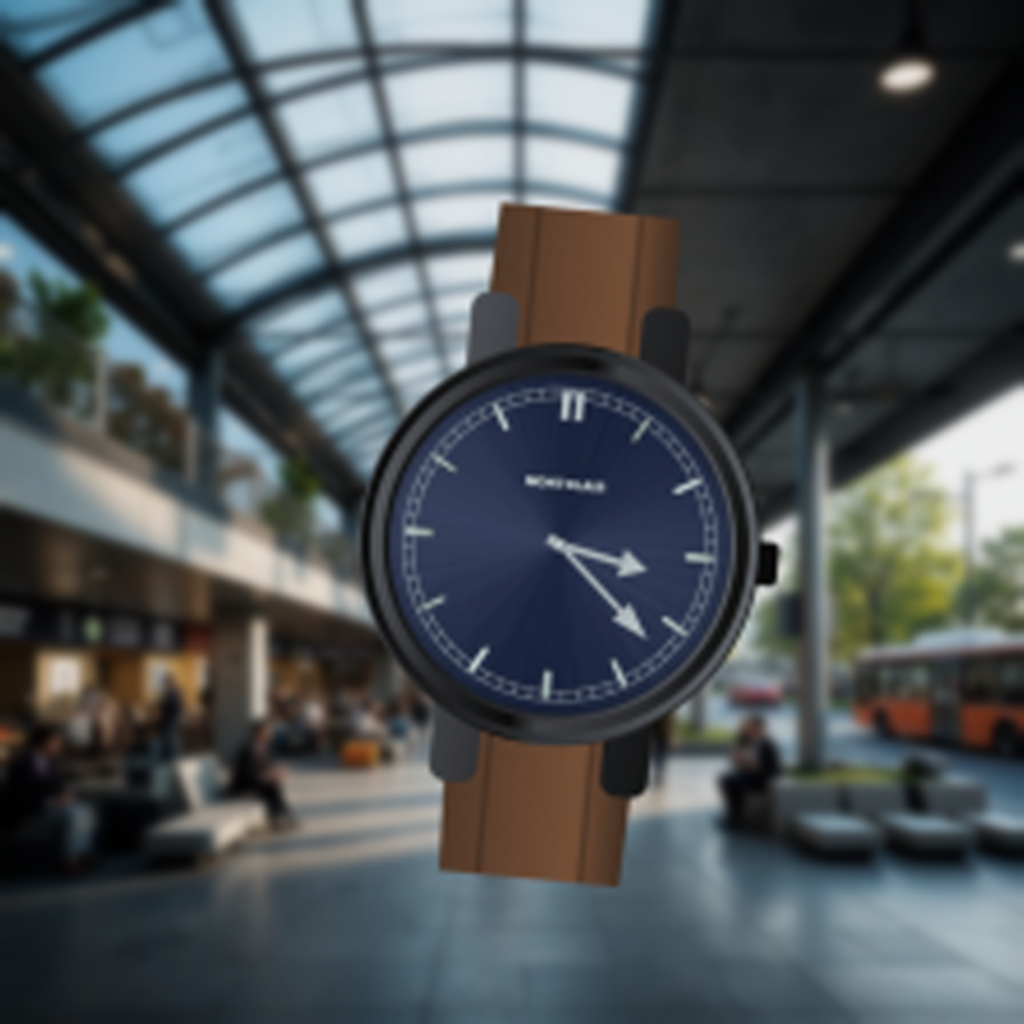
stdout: 3:22
